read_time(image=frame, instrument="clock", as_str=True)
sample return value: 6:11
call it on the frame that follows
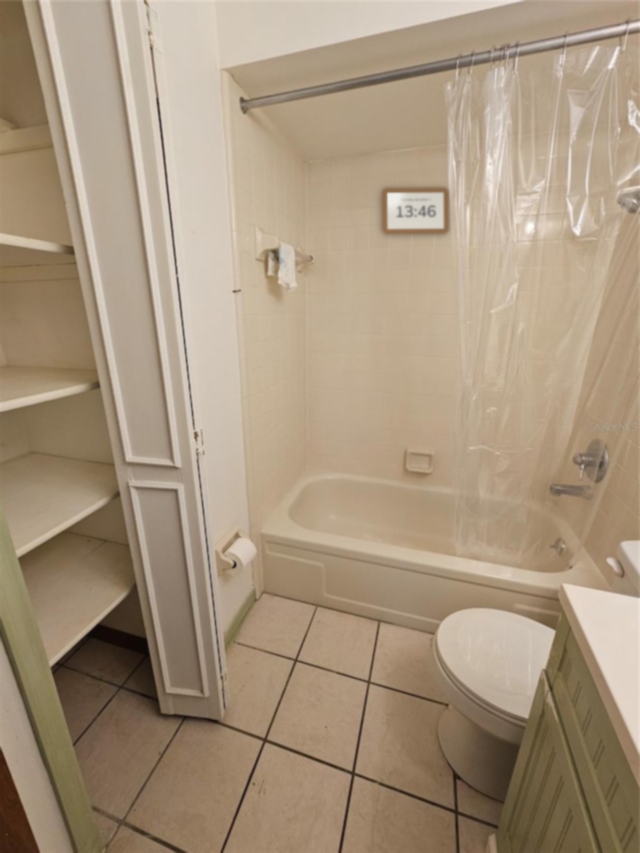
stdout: 13:46
